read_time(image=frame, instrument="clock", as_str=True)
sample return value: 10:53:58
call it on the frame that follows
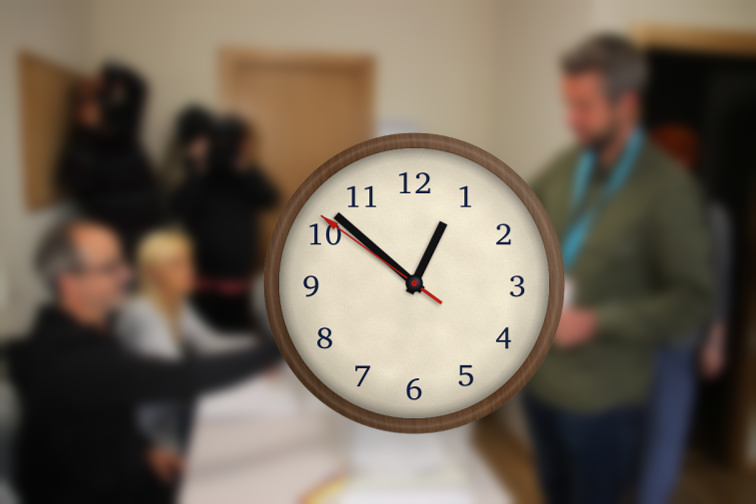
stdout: 12:51:51
